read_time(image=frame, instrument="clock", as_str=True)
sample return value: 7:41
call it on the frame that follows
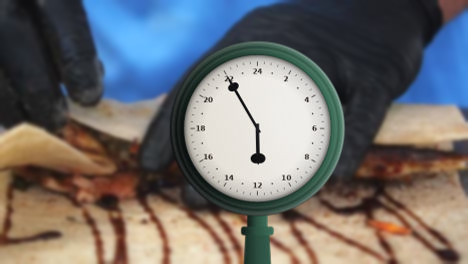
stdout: 11:55
